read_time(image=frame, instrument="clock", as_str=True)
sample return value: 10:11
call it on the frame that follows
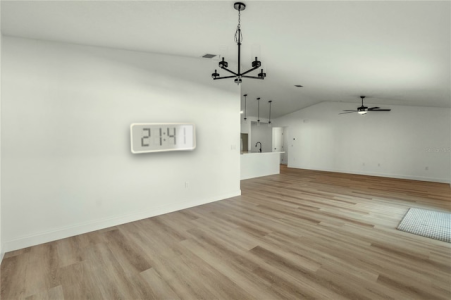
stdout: 21:41
